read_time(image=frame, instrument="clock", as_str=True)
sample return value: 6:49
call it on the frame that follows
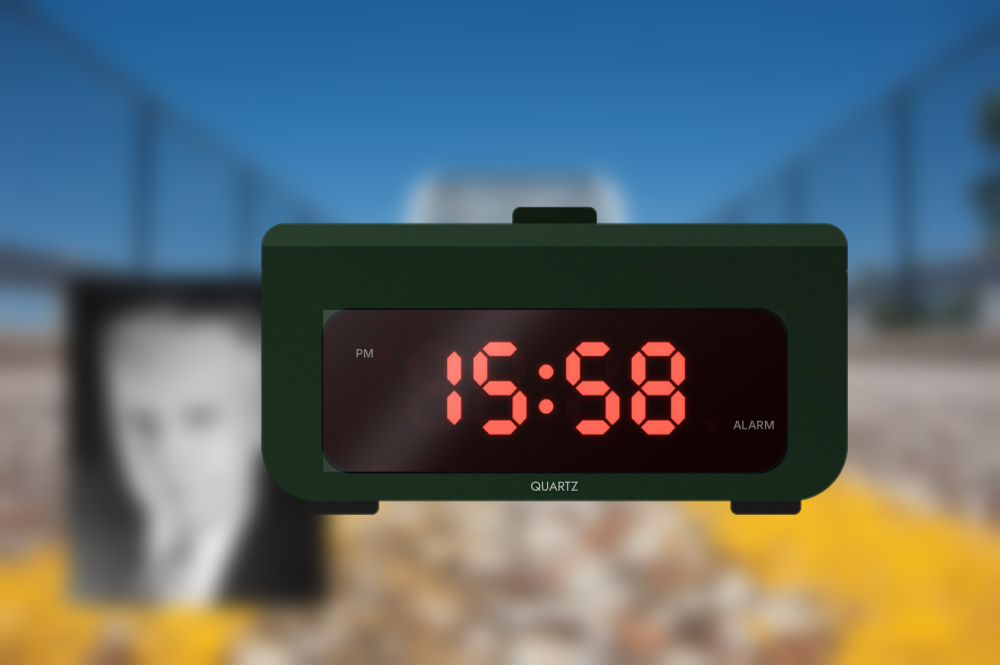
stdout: 15:58
